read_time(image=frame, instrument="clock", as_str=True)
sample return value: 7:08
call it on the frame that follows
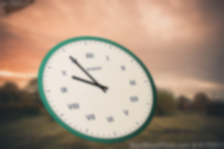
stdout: 9:55
